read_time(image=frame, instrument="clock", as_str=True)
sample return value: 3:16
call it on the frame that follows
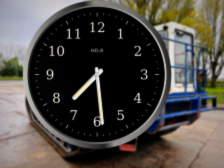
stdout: 7:29
